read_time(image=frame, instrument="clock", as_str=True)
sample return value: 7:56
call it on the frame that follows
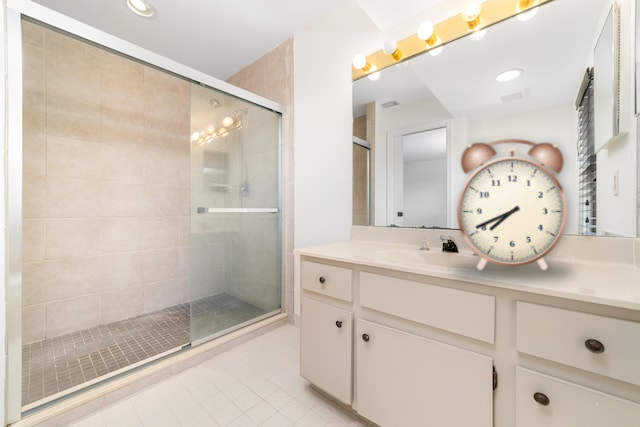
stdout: 7:41
